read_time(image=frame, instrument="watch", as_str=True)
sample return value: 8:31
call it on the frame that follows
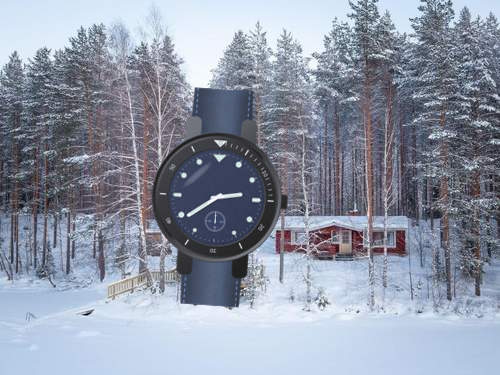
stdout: 2:39
